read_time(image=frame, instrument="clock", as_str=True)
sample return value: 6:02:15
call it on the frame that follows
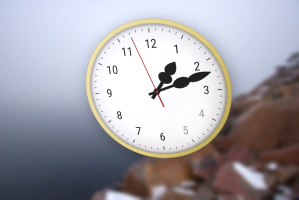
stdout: 1:11:57
